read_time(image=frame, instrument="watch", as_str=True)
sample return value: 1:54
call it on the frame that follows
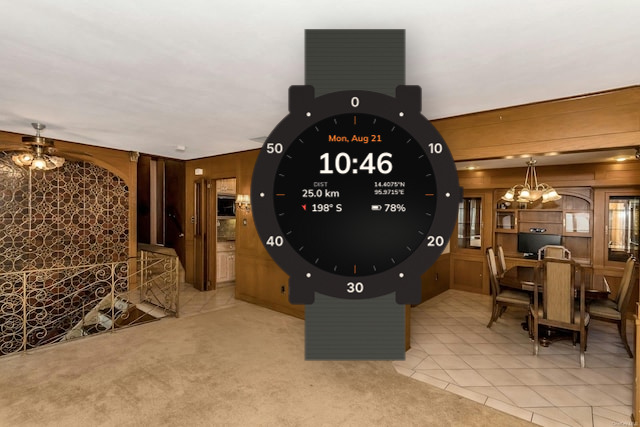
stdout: 10:46
